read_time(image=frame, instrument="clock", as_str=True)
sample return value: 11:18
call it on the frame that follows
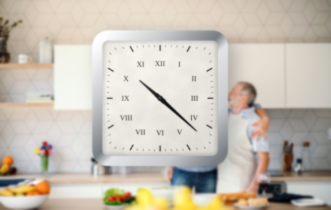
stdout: 10:22
